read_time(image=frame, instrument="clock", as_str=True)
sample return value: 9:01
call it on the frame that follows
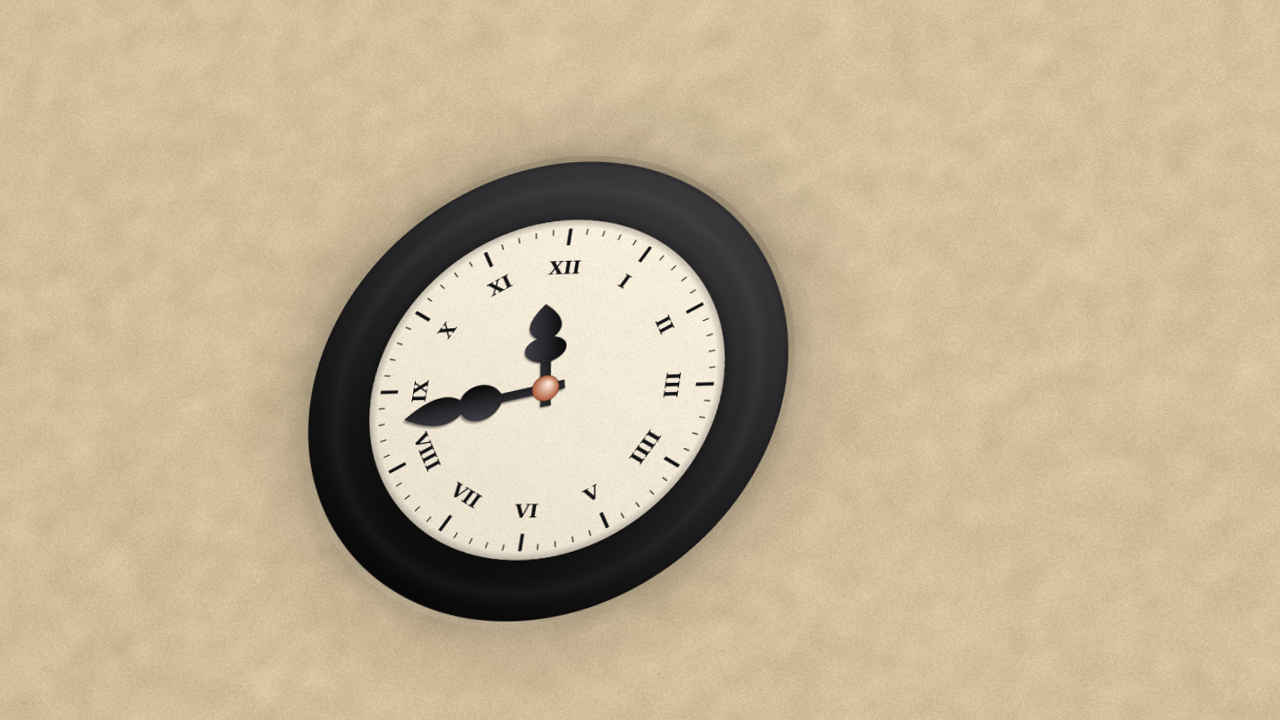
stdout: 11:43
